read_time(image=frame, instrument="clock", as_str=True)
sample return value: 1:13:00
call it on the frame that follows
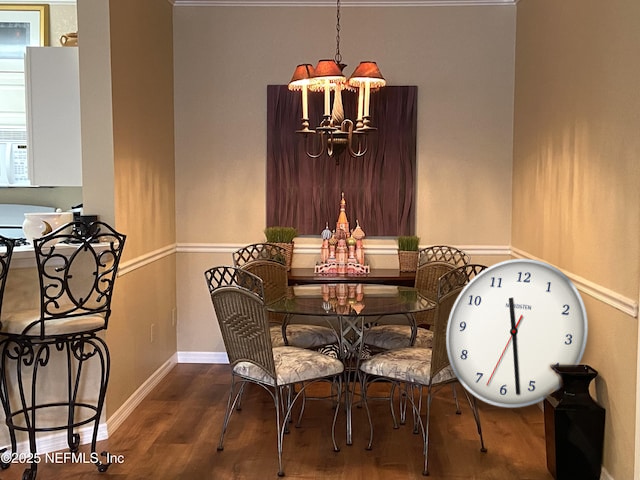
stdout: 11:27:33
